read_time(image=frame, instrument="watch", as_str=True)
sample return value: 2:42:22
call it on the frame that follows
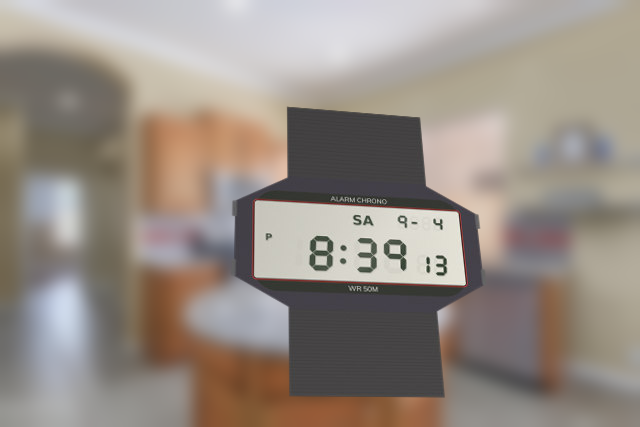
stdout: 8:39:13
